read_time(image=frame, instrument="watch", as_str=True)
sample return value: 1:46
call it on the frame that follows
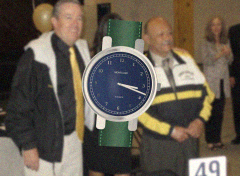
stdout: 3:18
